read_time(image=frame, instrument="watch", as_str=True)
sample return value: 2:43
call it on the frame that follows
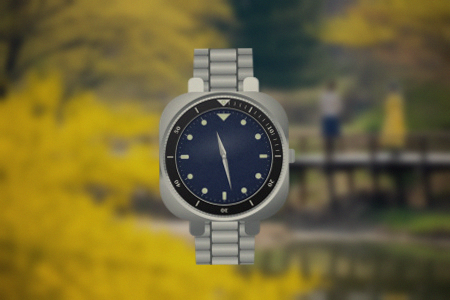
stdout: 11:28
